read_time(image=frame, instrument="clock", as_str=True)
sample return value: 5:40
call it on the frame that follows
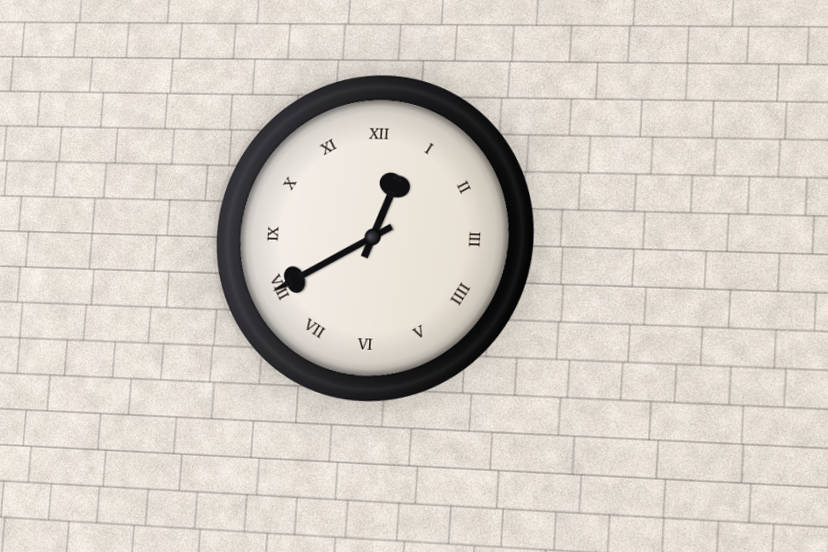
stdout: 12:40
